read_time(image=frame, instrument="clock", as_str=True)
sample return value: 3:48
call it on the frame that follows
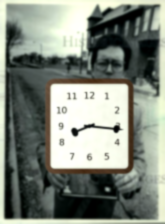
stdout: 8:16
